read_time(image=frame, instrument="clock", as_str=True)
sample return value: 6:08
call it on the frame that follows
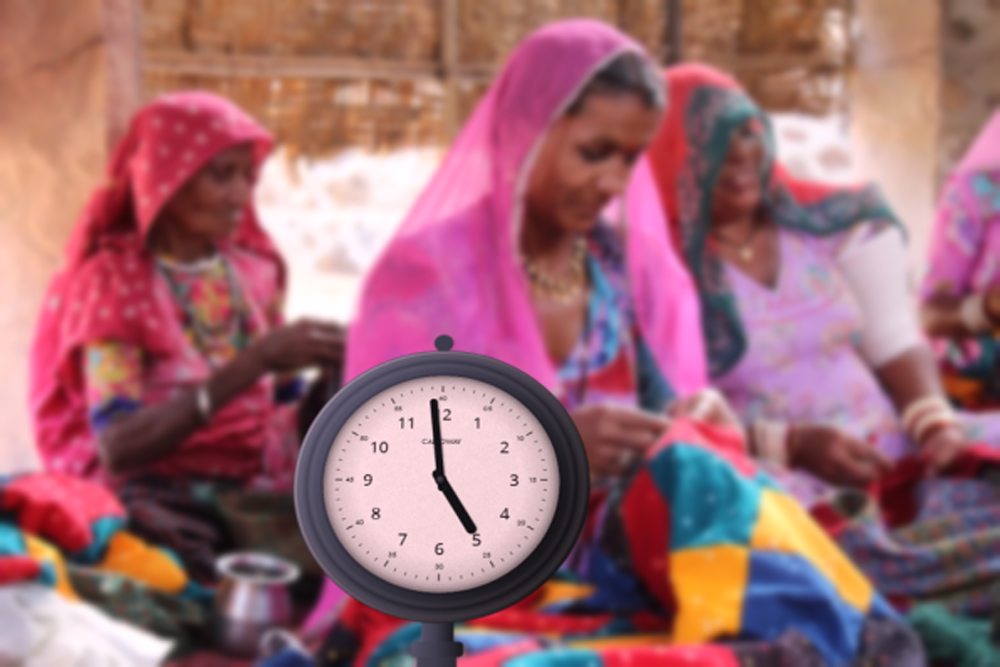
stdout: 4:59
